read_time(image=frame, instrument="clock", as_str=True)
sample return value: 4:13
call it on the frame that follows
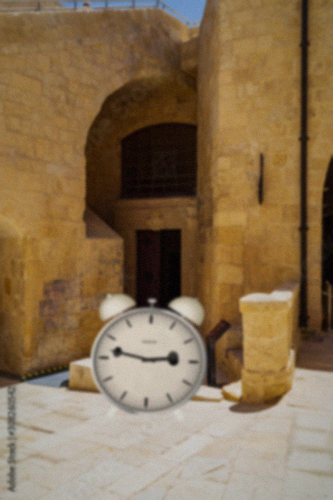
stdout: 2:47
